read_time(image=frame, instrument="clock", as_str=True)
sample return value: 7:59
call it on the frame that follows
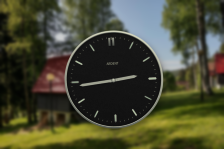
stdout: 2:44
